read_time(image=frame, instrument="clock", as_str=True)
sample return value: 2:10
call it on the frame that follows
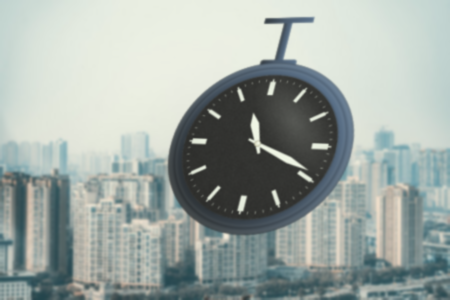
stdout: 11:19
